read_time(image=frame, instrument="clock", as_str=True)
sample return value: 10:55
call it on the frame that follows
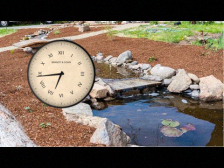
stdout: 6:44
